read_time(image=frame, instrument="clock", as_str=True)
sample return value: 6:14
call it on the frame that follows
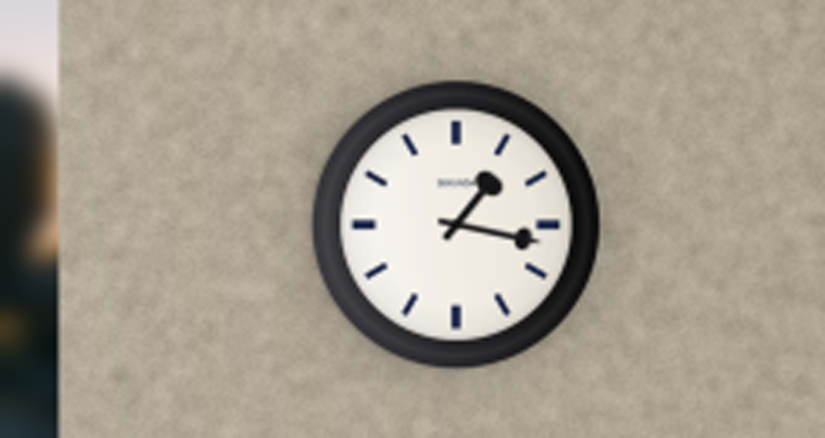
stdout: 1:17
